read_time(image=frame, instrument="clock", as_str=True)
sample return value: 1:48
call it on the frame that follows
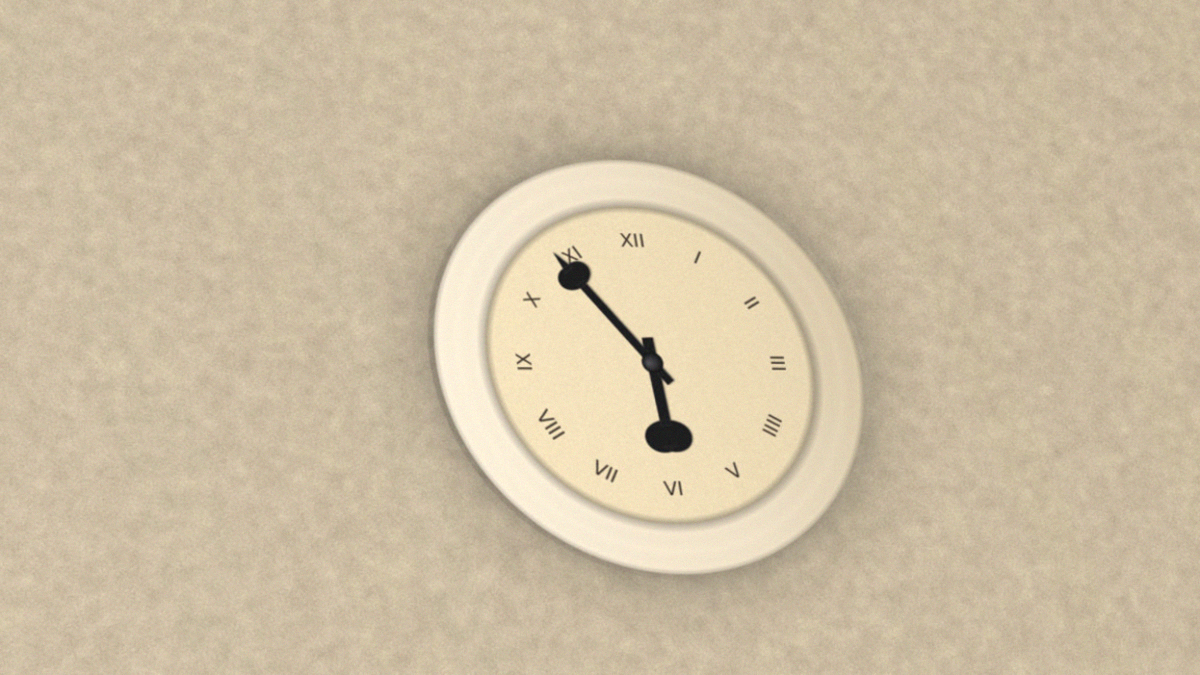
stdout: 5:54
